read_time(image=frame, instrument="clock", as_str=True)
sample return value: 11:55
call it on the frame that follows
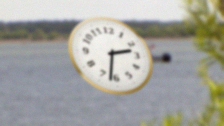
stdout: 2:32
